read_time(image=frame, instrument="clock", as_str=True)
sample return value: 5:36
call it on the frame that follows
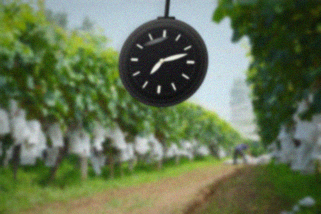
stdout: 7:12
